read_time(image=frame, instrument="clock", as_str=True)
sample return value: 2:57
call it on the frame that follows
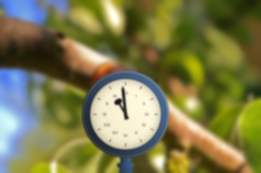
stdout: 10:59
